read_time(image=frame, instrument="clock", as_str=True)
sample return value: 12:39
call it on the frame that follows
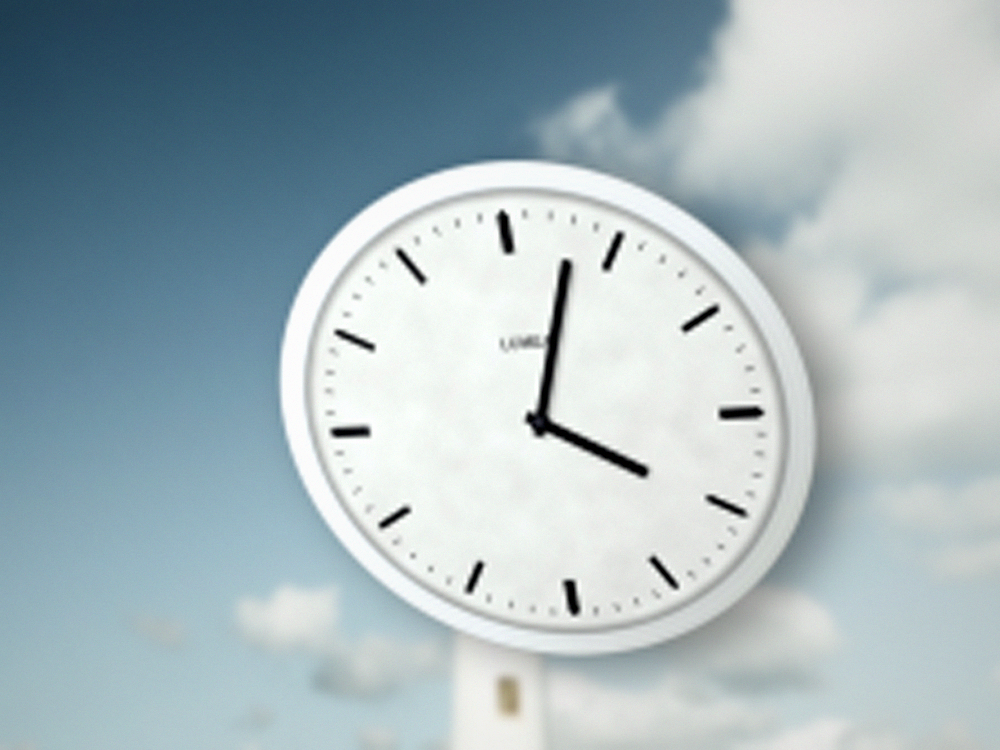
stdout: 4:03
